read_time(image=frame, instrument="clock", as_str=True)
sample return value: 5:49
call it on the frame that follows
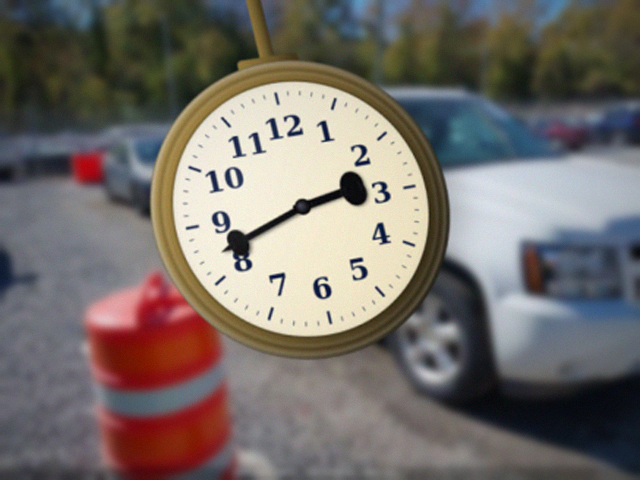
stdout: 2:42
